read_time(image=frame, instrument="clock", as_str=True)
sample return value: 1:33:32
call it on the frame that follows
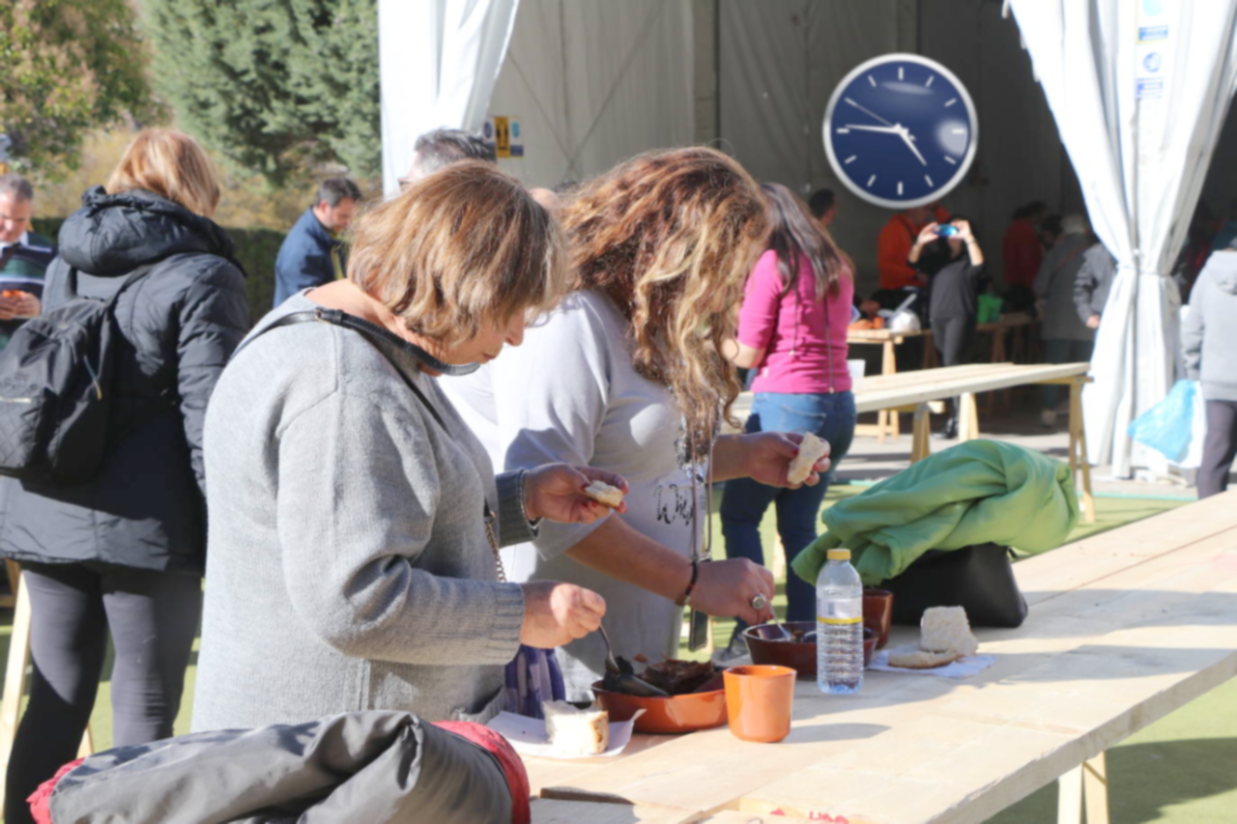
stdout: 4:45:50
